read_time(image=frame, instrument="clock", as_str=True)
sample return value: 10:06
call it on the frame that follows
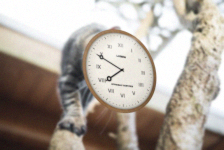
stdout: 7:49
